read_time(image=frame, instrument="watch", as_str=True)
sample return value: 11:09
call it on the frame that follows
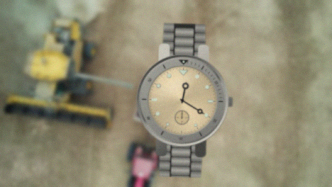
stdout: 12:20
